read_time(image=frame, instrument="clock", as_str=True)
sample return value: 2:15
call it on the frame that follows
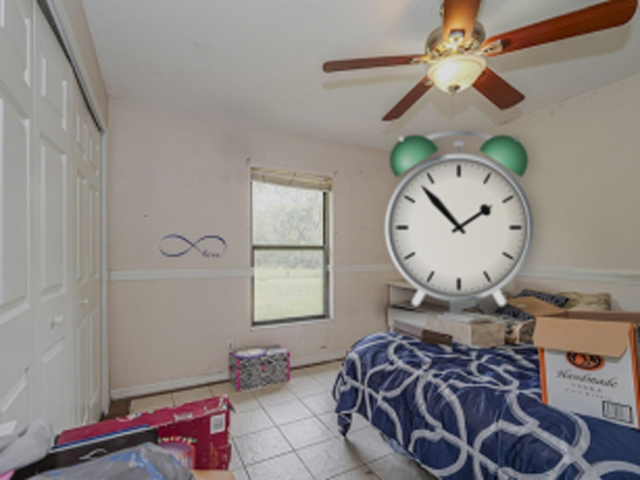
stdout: 1:53
